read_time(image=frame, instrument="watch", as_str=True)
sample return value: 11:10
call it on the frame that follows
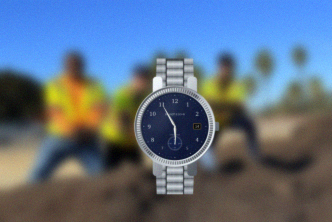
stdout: 5:55
